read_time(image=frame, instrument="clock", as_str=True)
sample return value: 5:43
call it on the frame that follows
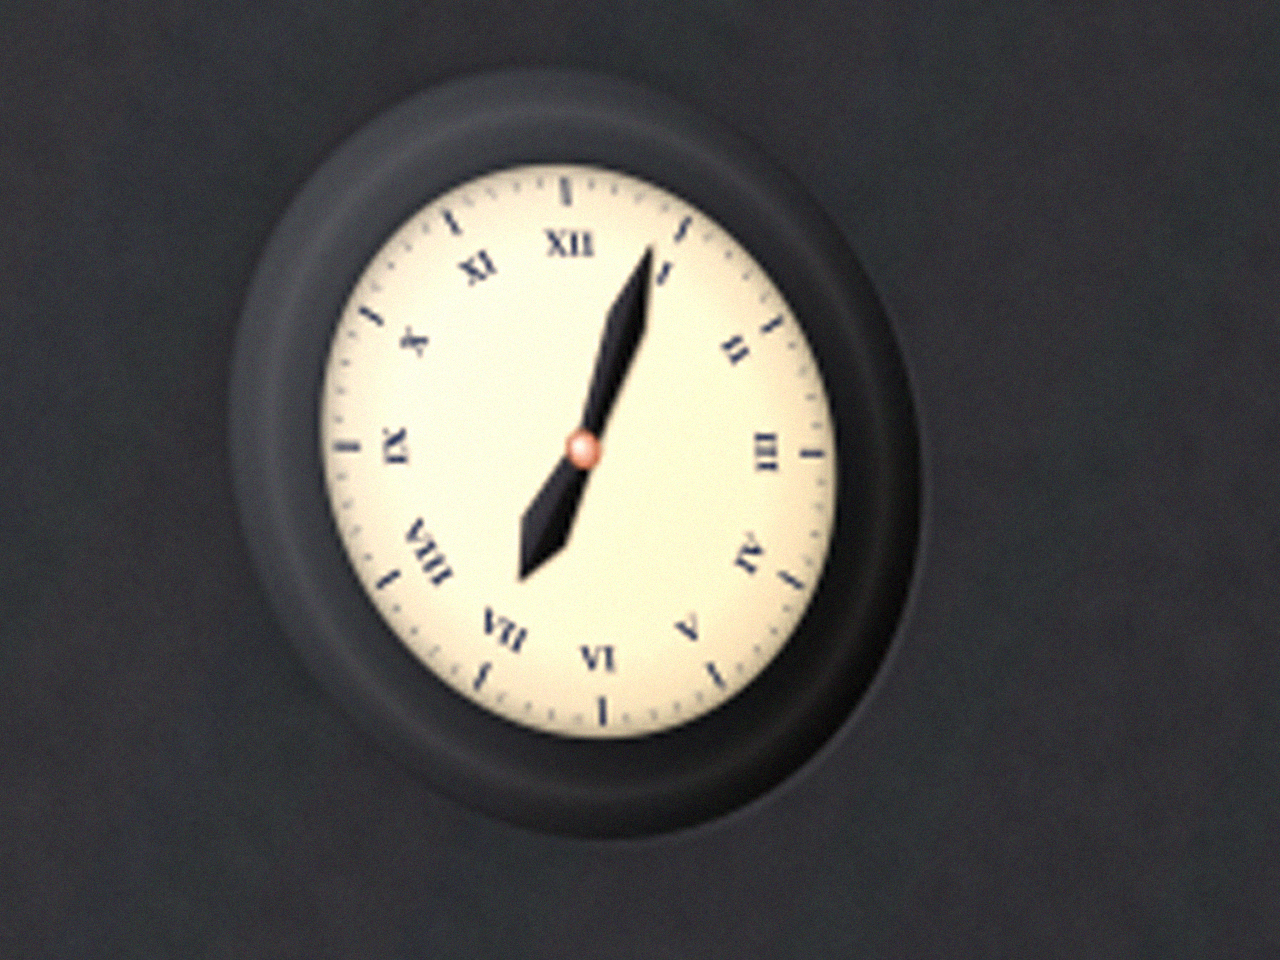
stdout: 7:04
